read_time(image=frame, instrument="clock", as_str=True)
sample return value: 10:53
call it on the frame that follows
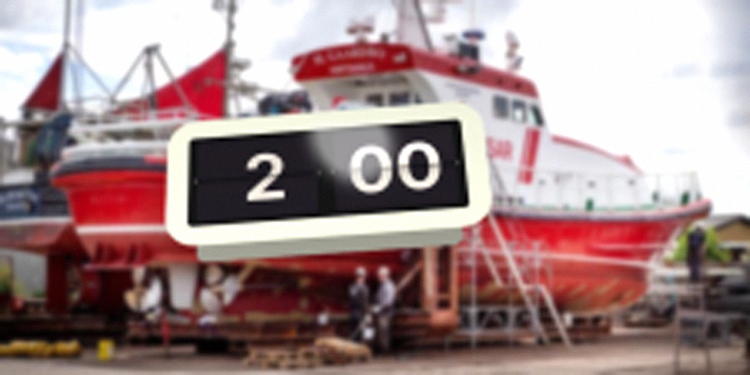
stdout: 2:00
